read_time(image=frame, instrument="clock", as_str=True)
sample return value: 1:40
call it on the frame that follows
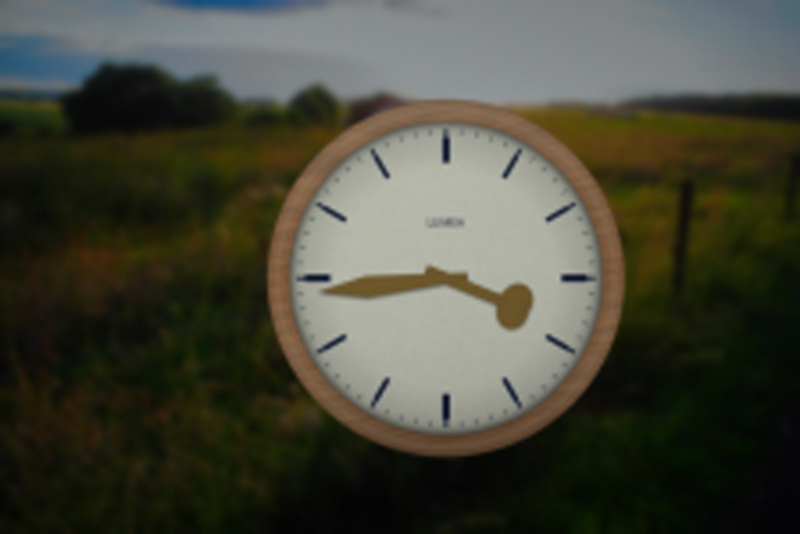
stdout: 3:44
